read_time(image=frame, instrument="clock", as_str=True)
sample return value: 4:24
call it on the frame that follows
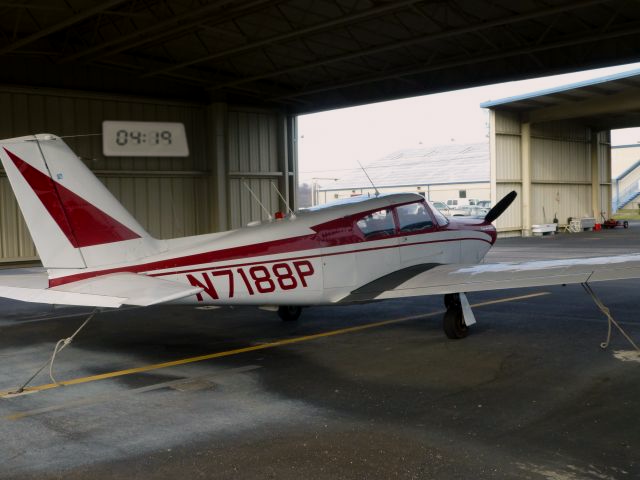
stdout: 4:19
